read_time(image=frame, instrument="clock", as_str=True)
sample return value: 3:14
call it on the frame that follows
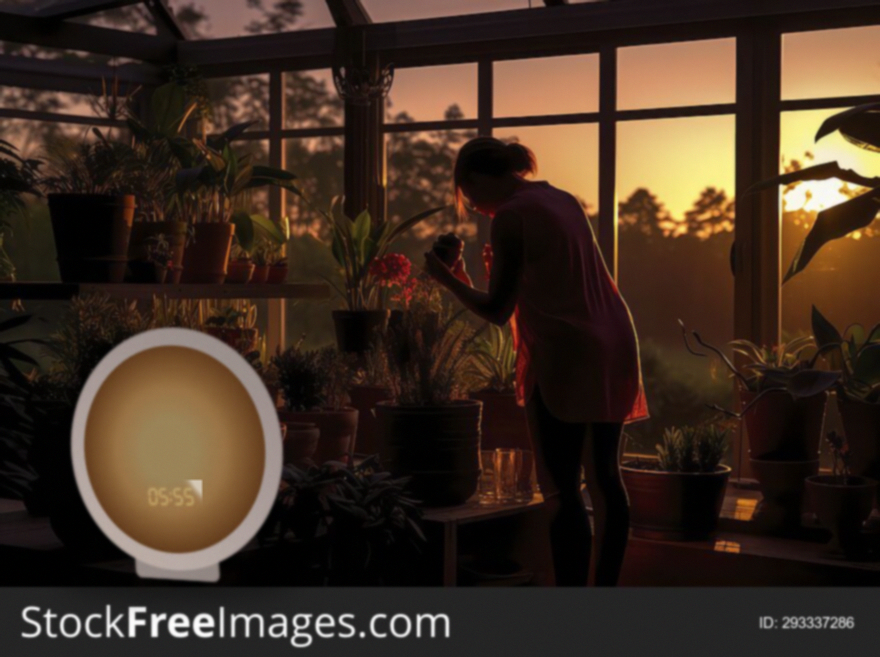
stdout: 5:55
